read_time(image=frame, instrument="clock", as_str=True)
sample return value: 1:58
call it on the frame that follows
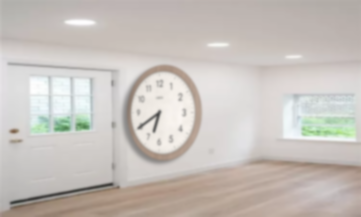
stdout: 6:40
